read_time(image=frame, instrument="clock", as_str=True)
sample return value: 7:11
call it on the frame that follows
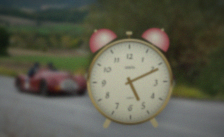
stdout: 5:11
